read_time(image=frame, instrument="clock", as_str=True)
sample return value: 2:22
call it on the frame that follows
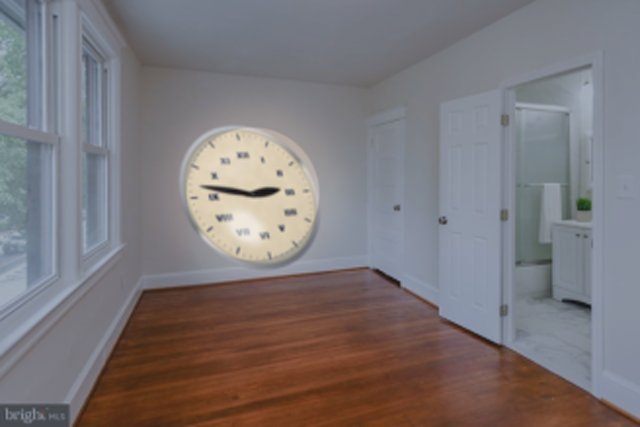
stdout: 2:47
